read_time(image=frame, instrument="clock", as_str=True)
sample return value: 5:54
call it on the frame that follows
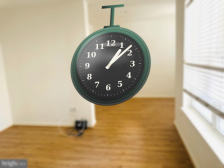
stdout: 1:08
